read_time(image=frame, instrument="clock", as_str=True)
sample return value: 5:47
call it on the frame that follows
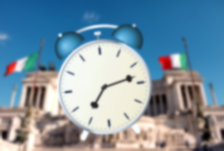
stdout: 7:13
